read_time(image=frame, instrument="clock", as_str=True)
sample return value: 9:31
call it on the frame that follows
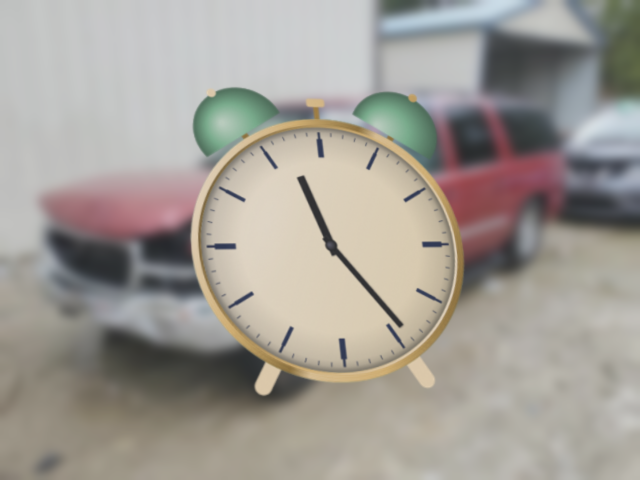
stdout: 11:24
